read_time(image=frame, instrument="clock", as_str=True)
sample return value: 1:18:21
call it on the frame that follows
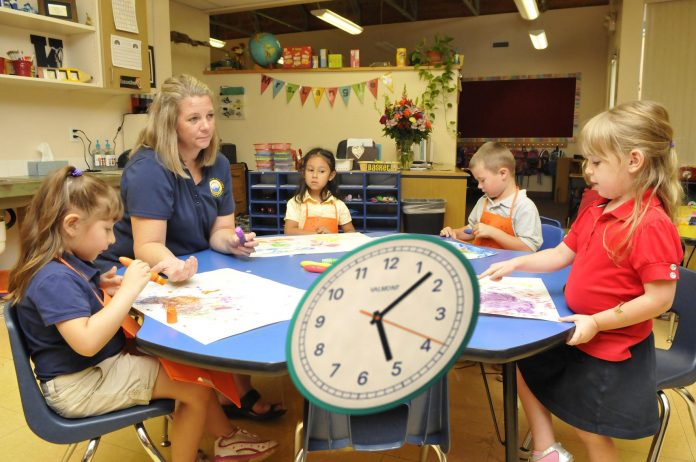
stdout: 5:07:19
